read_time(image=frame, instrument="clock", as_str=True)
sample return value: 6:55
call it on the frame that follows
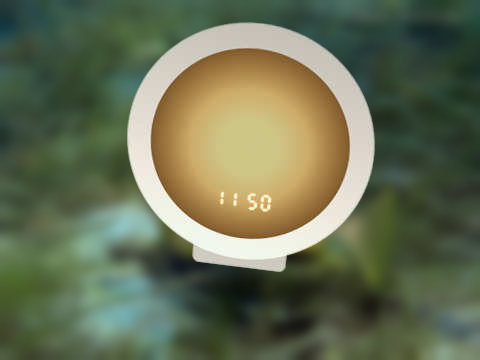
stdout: 11:50
